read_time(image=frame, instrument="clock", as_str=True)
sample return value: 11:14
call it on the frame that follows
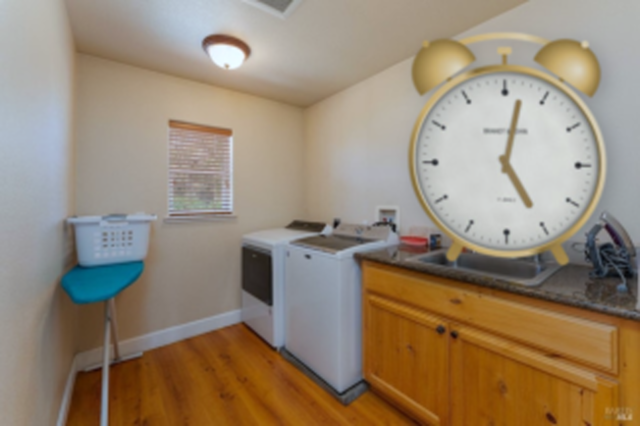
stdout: 5:02
